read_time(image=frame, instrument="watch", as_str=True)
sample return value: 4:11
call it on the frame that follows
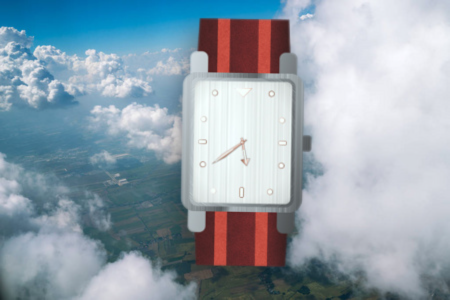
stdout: 5:39
